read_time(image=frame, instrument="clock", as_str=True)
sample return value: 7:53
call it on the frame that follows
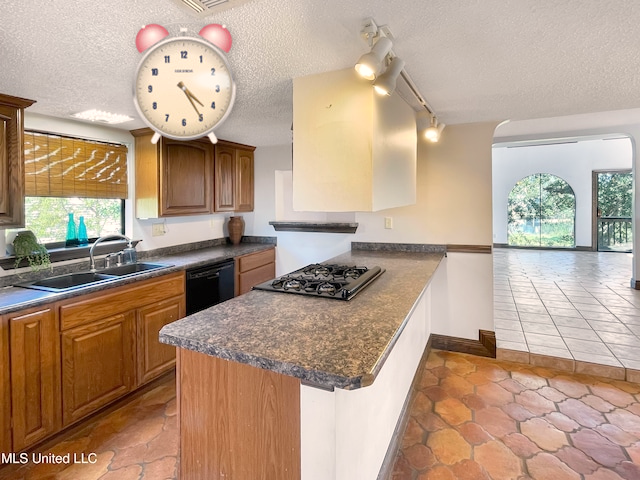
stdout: 4:25
